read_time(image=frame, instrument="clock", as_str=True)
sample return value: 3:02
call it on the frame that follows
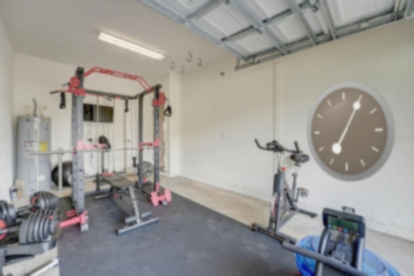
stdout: 7:05
